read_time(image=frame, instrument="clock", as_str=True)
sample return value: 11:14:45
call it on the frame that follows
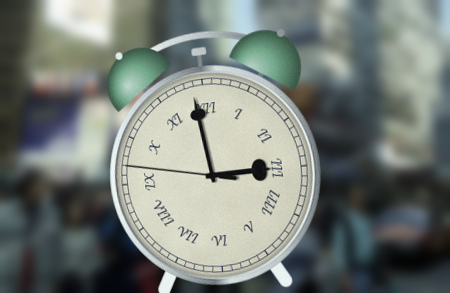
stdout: 2:58:47
